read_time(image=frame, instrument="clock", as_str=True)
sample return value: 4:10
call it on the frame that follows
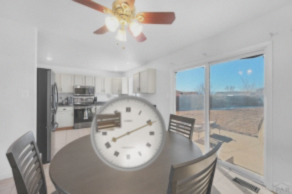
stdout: 8:11
